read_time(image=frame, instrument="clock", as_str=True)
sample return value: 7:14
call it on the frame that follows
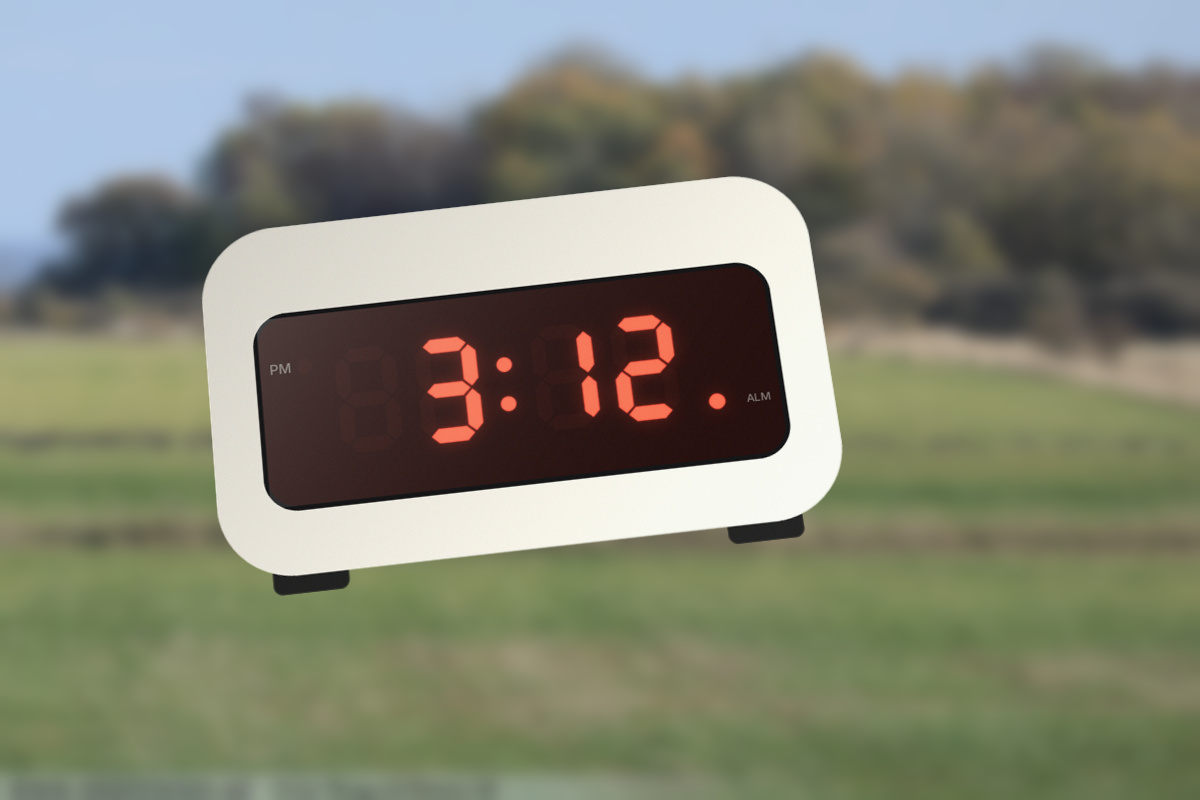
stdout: 3:12
